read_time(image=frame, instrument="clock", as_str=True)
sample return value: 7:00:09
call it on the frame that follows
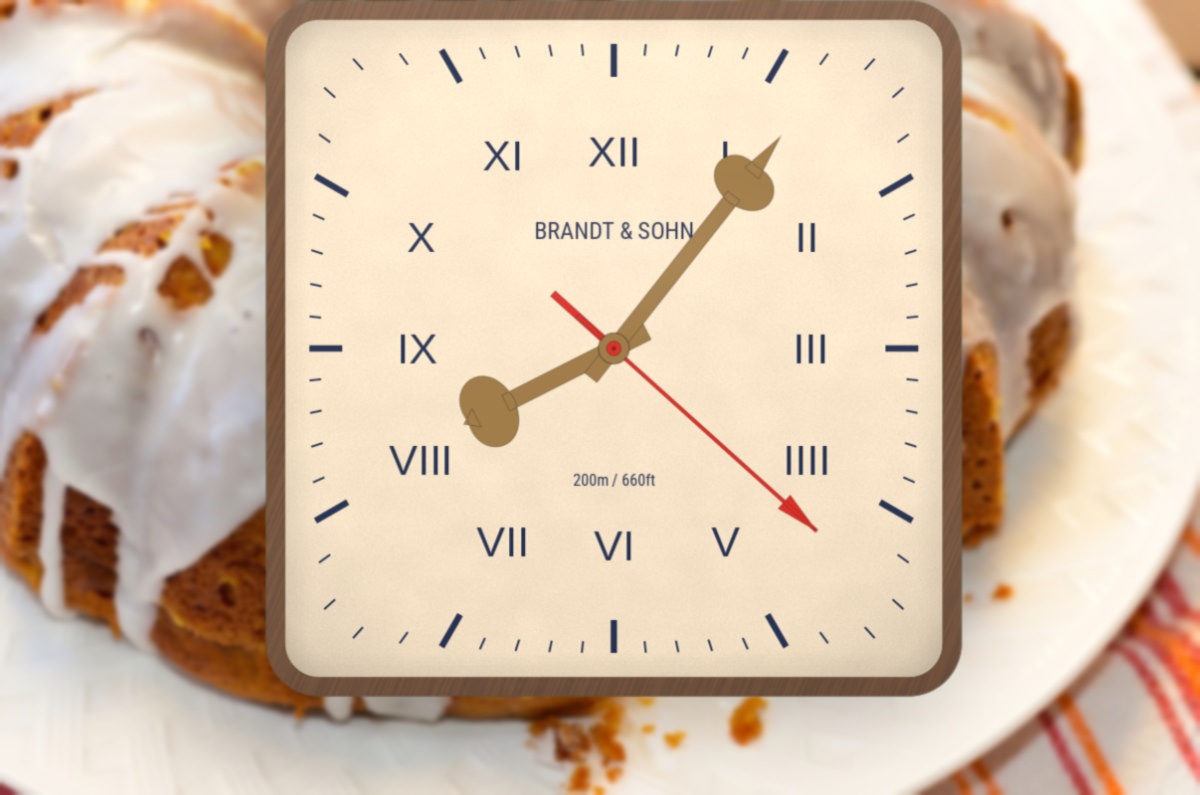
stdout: 8:06:22
